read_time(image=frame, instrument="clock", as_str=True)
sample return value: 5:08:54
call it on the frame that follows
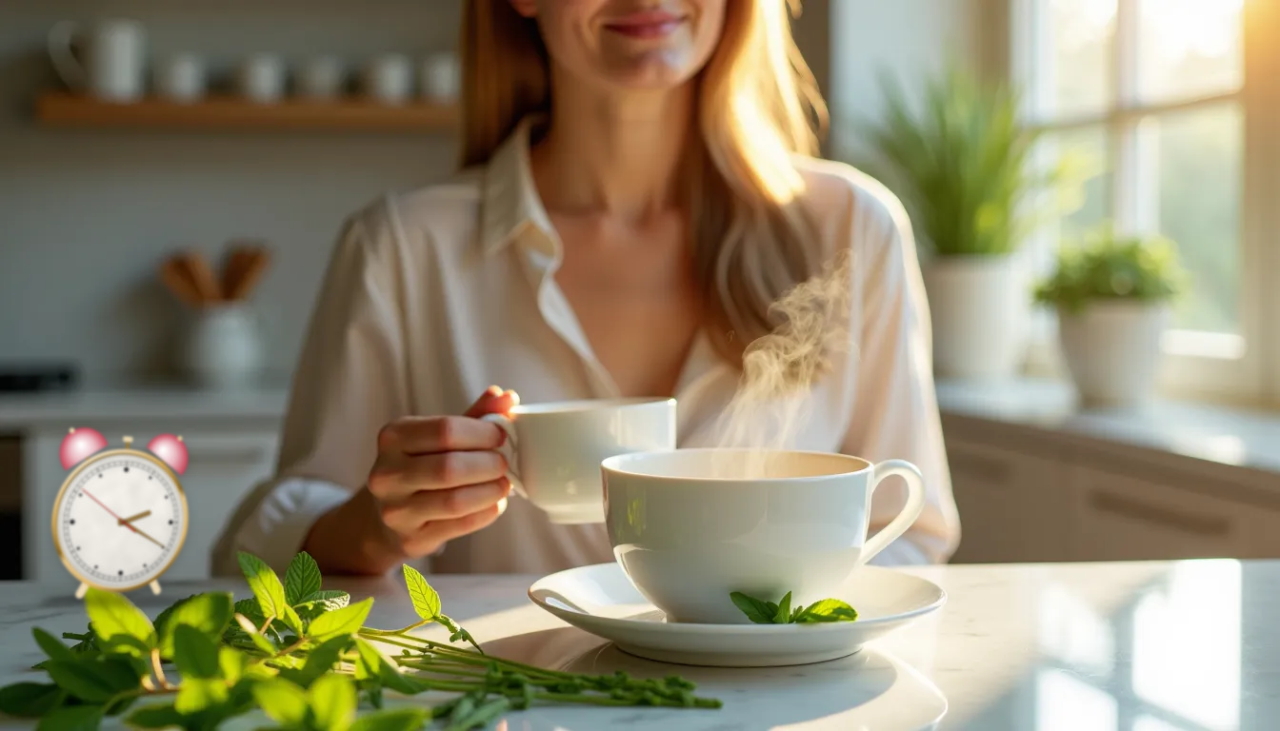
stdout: 2:19:51
